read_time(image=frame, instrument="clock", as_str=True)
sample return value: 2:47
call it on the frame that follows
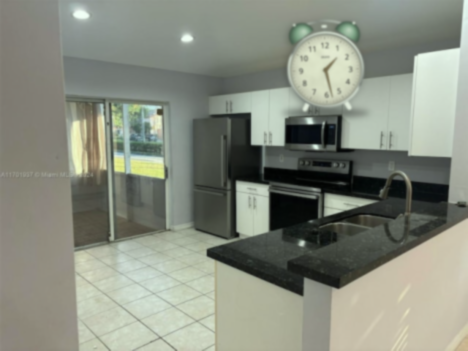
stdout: 1:28
